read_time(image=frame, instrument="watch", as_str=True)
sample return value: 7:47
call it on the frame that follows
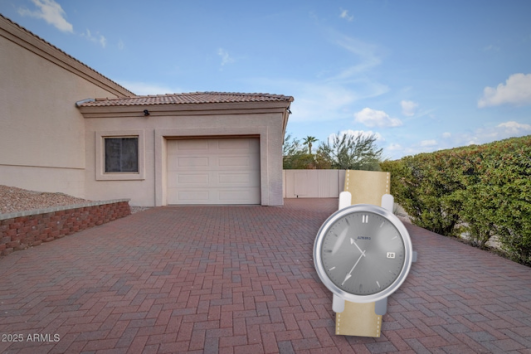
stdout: 10:35
